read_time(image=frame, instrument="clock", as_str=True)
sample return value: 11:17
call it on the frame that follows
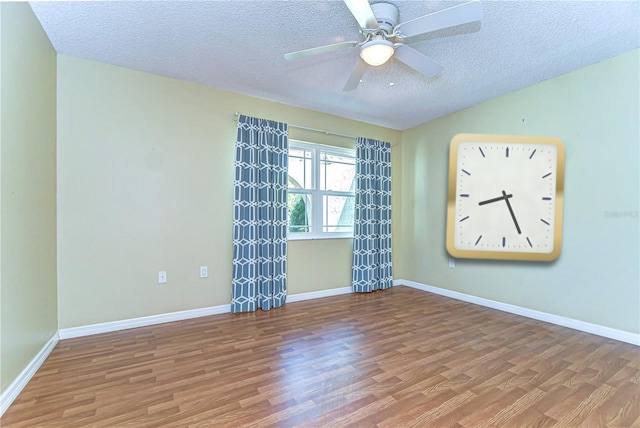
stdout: 8:26
